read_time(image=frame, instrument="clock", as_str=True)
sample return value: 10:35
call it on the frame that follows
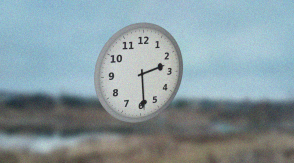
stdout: 2:29
